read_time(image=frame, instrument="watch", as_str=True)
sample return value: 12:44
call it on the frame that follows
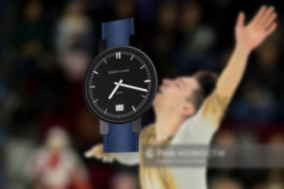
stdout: 7:18
